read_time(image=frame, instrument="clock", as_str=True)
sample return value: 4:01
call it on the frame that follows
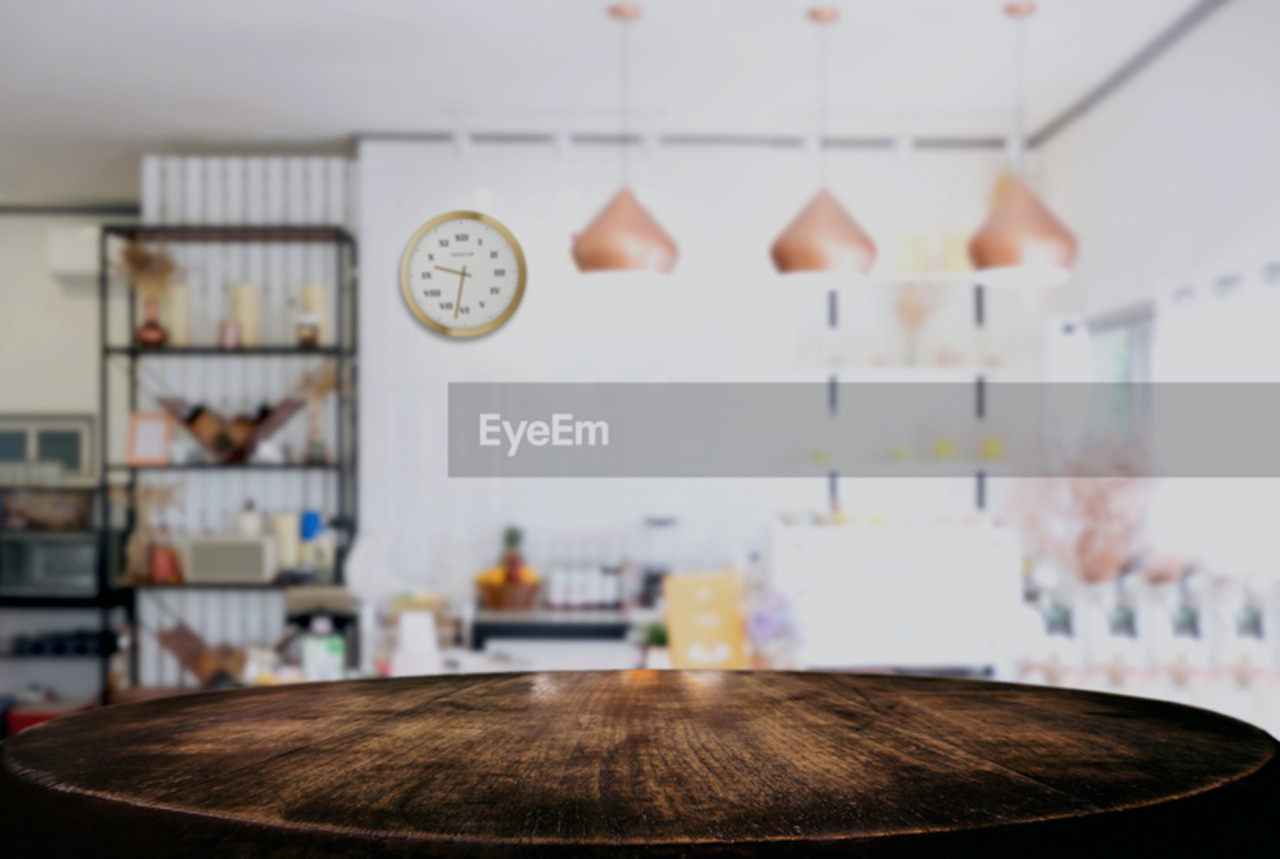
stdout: 9:32
